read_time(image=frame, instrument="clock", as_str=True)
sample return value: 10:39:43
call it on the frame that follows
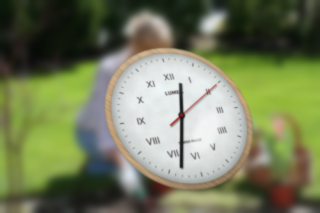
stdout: 12:33:10
